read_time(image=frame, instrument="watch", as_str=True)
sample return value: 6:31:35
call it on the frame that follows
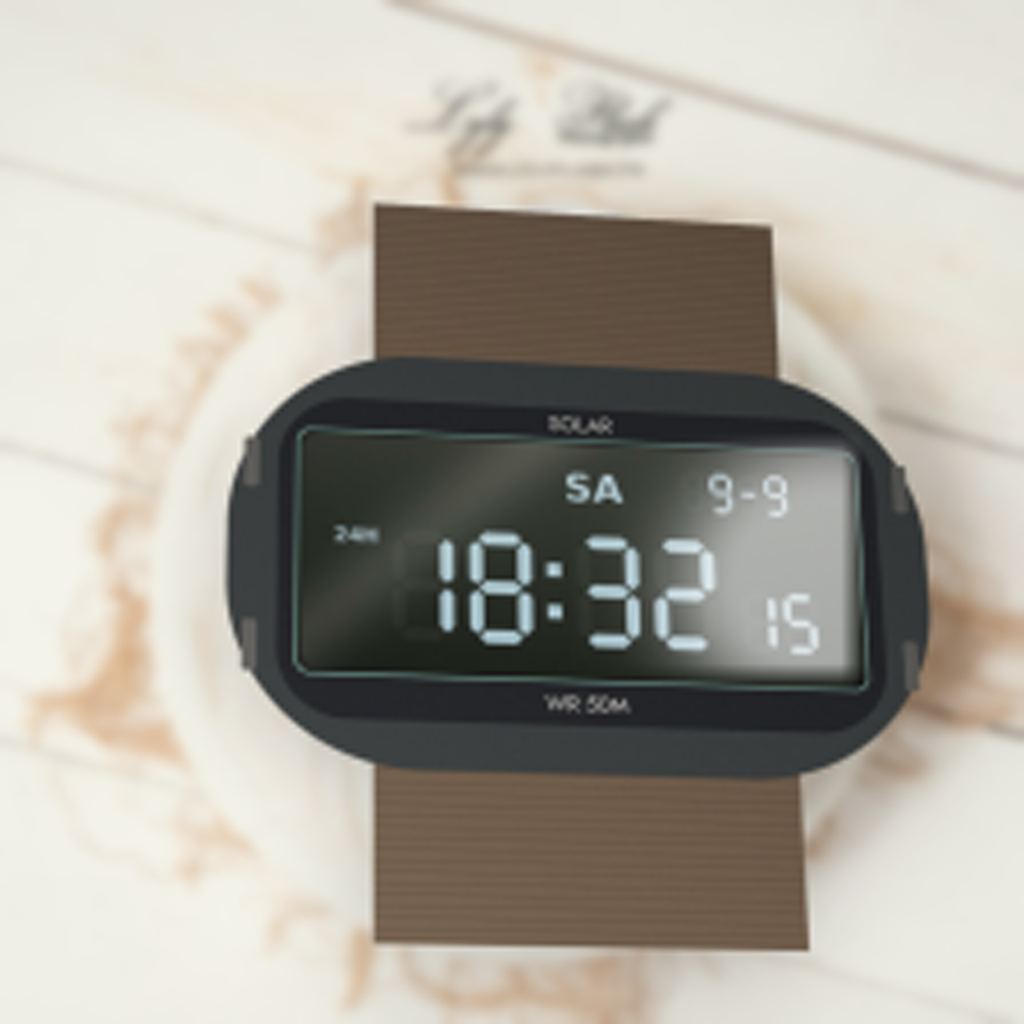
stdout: 18:32:15
